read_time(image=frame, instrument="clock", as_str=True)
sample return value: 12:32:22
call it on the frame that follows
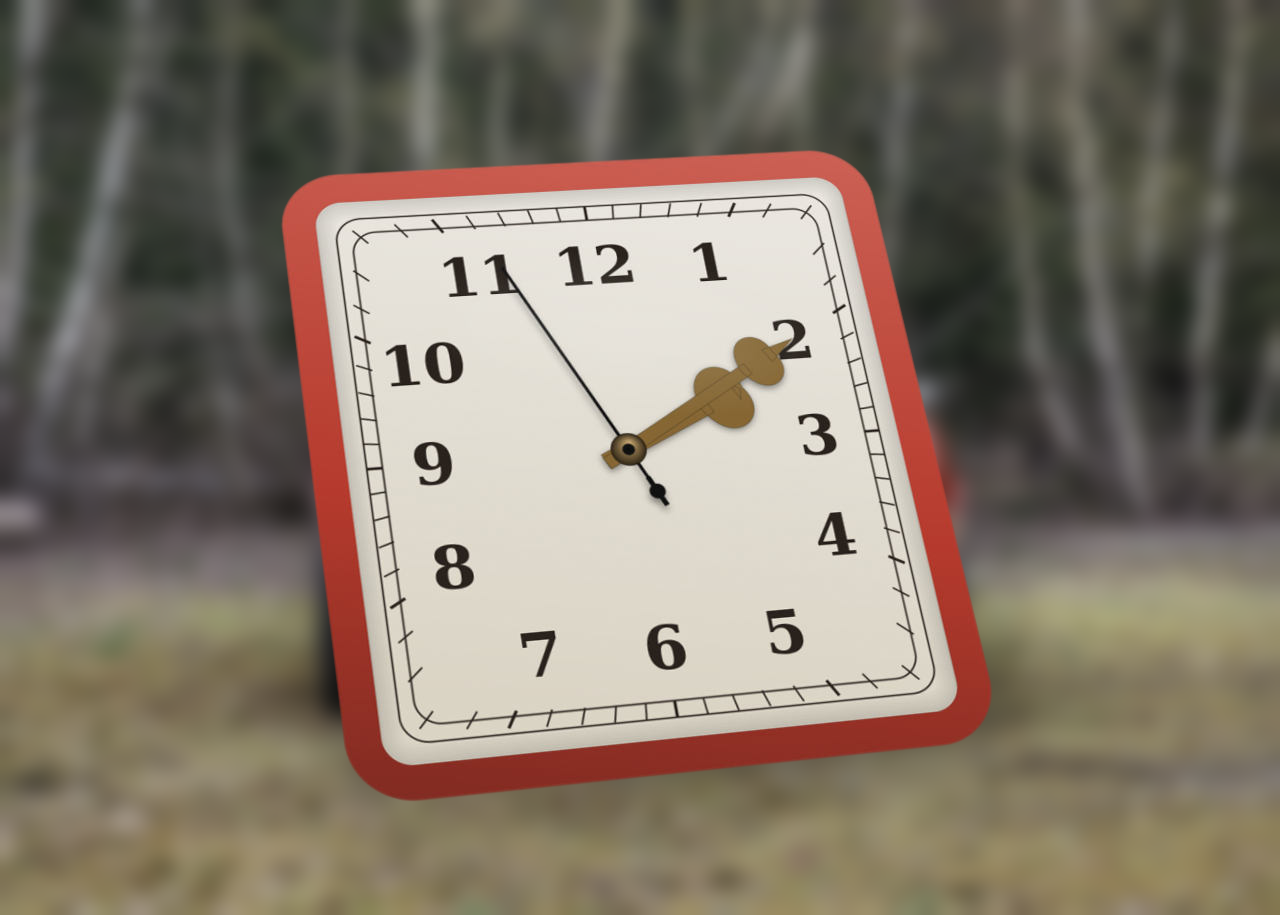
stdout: 2:09:56
